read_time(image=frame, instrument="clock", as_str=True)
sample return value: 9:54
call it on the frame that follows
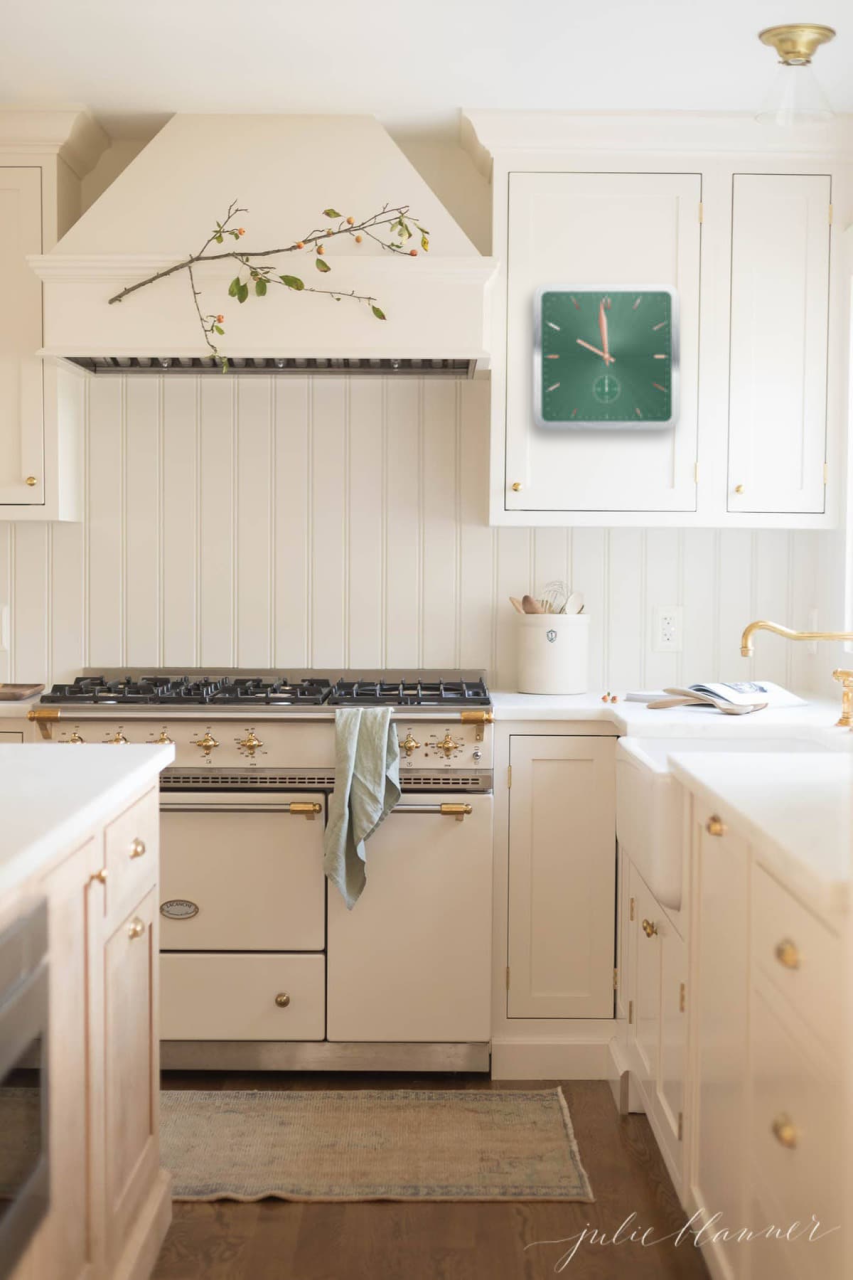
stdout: 9:59
